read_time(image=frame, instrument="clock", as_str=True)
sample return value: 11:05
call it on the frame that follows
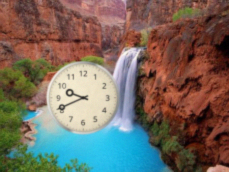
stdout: 9:41
